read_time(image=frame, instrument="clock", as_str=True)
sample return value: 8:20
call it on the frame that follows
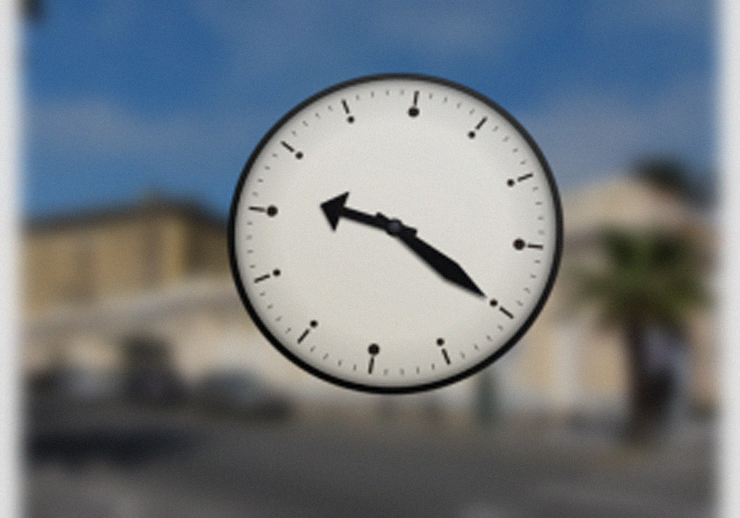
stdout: 9:20
